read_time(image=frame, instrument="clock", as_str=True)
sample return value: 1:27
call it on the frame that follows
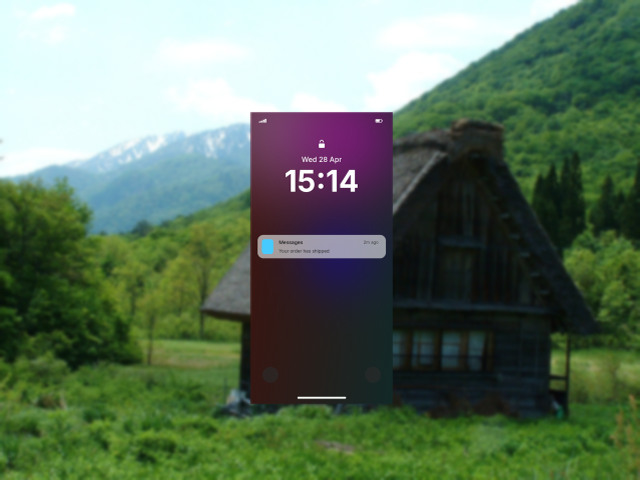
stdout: 15:14
